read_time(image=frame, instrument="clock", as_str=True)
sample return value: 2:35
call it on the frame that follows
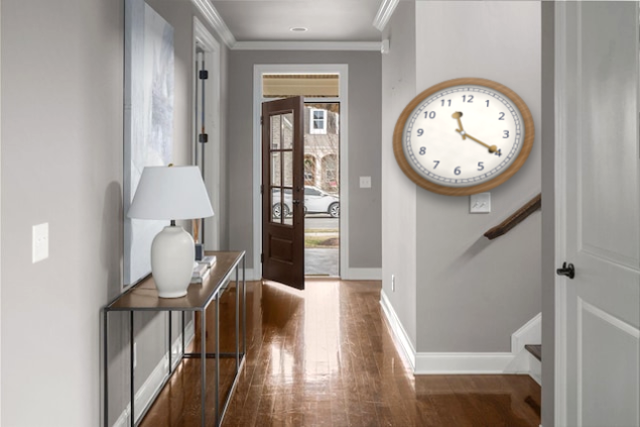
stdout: 11:20
